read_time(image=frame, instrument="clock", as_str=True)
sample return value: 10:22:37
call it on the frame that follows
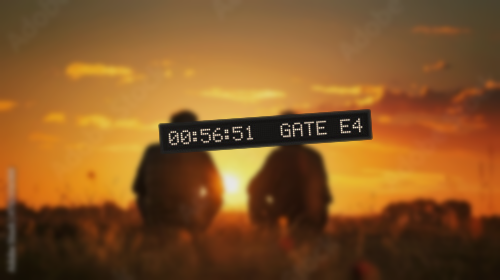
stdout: 0:56:51
